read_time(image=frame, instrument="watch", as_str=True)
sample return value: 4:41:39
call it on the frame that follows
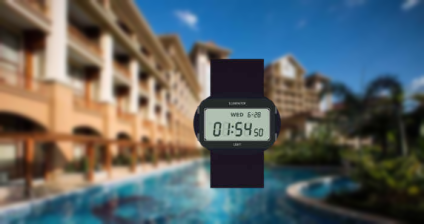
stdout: 1:54:50
